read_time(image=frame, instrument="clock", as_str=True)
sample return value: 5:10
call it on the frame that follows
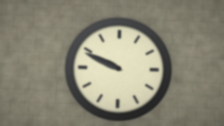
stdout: 9:49
